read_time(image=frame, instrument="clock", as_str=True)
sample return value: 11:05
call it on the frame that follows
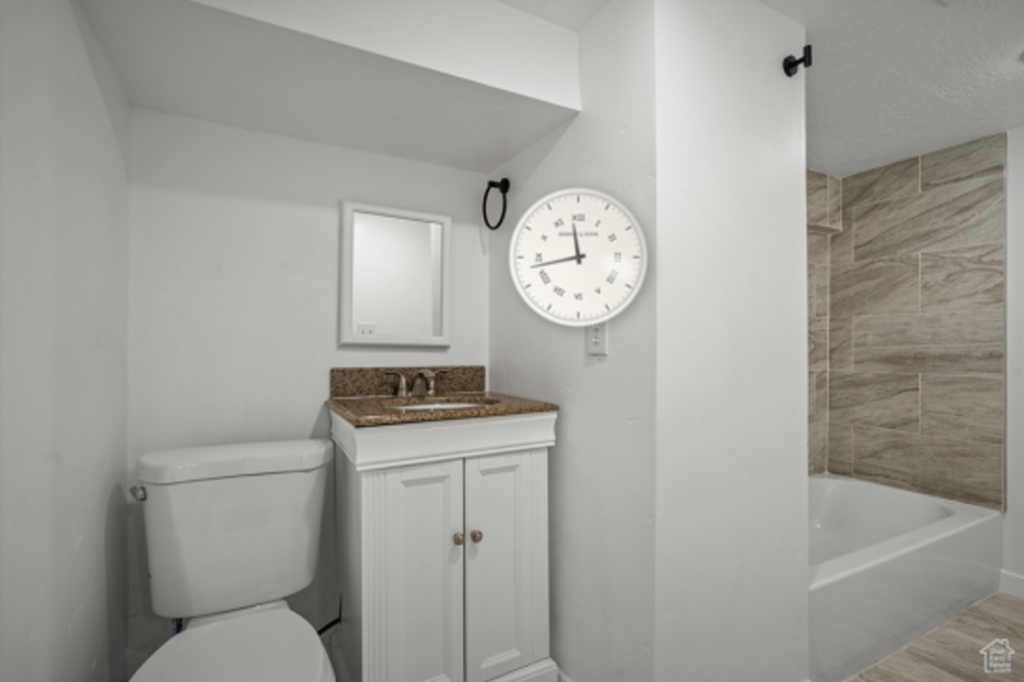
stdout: 11:43
